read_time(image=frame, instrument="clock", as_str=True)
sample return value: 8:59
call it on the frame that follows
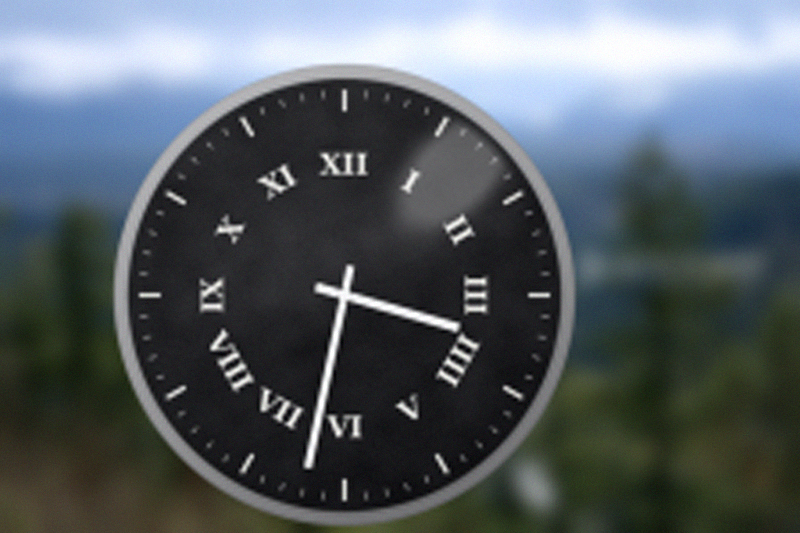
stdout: 3:32
